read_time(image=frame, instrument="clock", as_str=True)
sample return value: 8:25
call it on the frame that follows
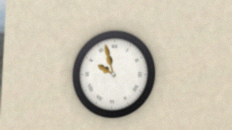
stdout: 9:57
